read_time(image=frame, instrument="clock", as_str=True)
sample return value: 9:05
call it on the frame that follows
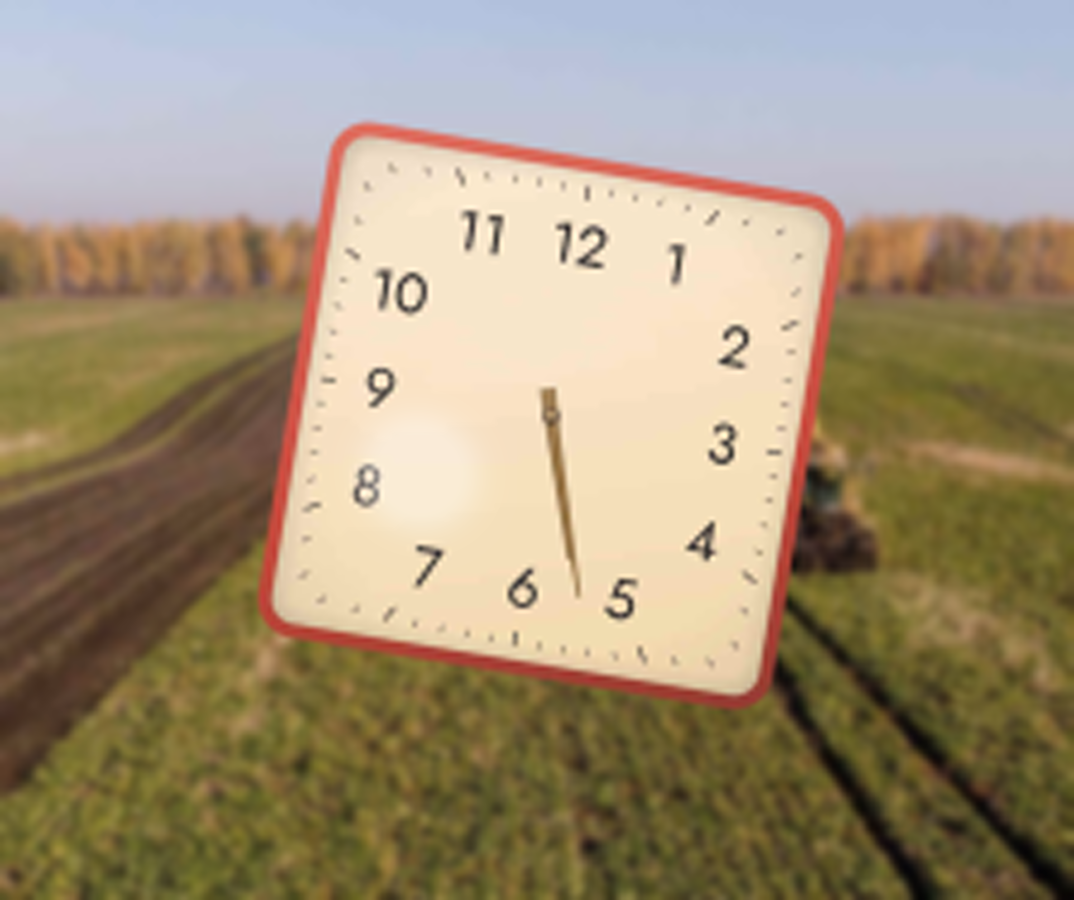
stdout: 5:27
